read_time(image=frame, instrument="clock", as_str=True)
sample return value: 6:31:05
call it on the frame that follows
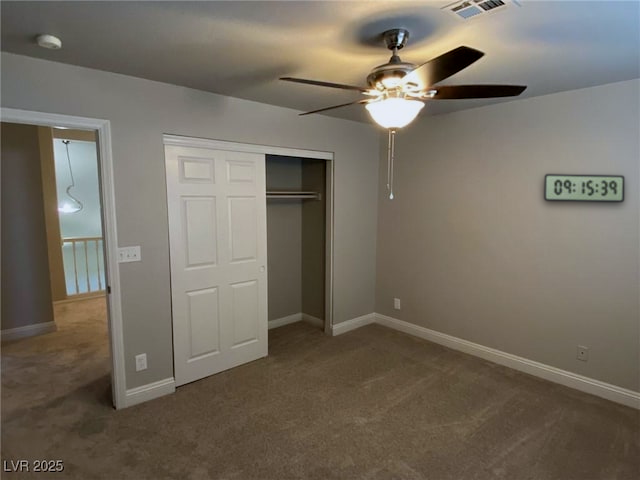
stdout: 9:15:39
